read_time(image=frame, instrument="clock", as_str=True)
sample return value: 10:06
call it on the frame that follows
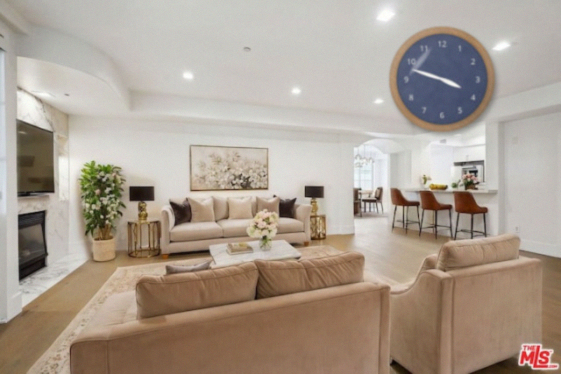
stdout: 3:48
